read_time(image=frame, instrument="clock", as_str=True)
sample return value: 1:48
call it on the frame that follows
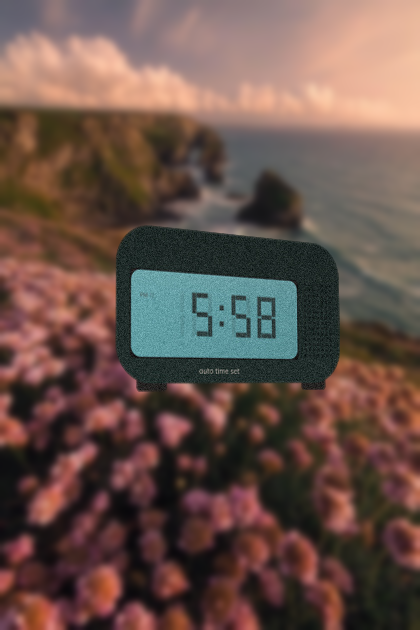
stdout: 5:58
